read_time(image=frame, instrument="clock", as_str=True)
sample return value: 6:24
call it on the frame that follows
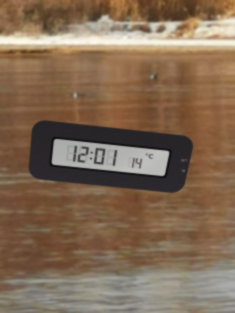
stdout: 12:01
